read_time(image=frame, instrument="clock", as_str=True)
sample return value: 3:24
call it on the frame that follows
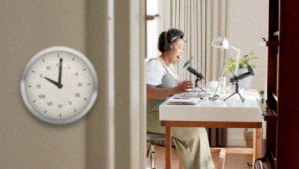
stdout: 10:01
